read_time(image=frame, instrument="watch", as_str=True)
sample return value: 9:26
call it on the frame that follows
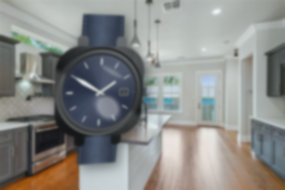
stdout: 1:50
